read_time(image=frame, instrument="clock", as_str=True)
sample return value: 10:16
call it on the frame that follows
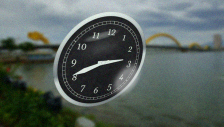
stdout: 2:41
